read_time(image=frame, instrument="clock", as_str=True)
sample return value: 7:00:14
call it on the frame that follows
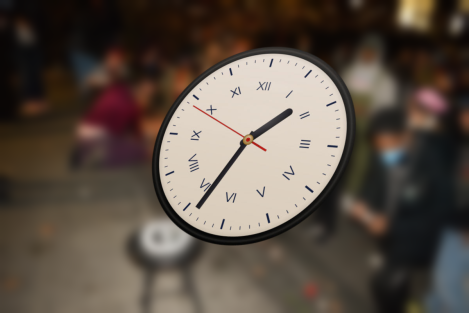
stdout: 1:33:49
